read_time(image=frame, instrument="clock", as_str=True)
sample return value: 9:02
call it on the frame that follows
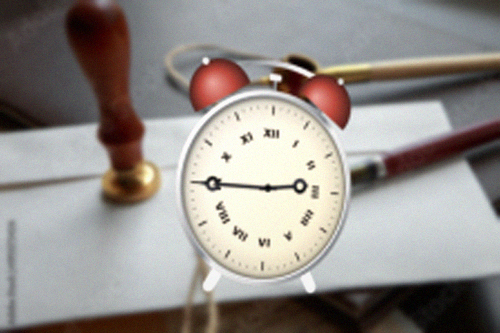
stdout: 2:45
